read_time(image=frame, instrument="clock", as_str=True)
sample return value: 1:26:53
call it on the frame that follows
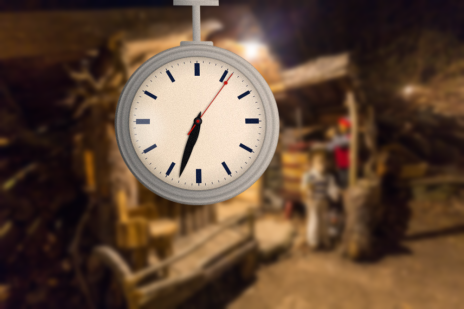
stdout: 6:33:06
